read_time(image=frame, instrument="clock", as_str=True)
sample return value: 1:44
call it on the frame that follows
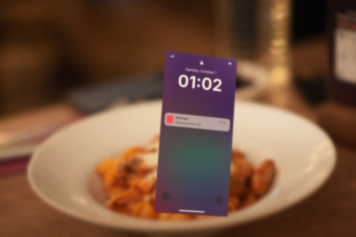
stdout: 1:02
